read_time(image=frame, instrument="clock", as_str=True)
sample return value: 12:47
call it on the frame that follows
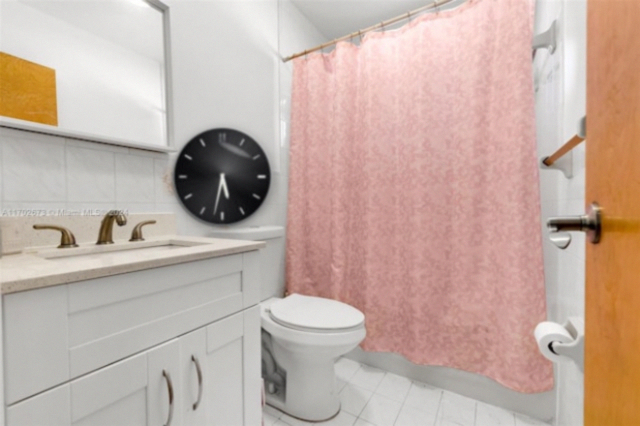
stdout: 5:32
